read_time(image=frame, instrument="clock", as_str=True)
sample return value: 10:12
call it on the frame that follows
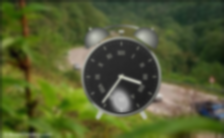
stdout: 3:36
